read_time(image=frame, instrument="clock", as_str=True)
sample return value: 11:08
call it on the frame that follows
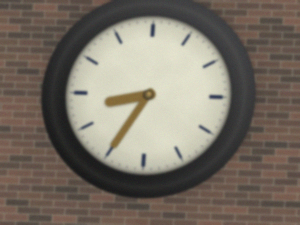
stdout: 8:35
